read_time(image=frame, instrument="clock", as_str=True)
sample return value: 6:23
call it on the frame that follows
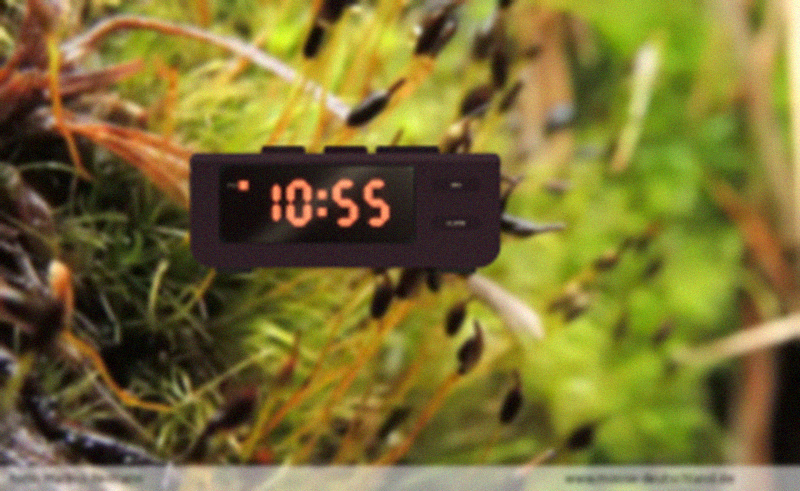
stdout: 10:55
